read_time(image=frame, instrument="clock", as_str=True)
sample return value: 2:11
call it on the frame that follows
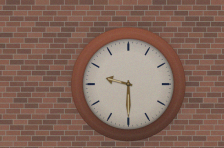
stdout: 9:30
